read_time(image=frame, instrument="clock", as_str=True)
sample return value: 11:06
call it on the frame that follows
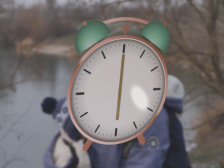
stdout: 6:00
